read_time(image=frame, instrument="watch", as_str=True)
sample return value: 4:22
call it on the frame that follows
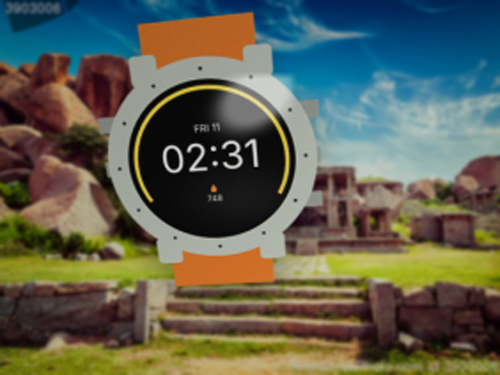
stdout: 2:31
